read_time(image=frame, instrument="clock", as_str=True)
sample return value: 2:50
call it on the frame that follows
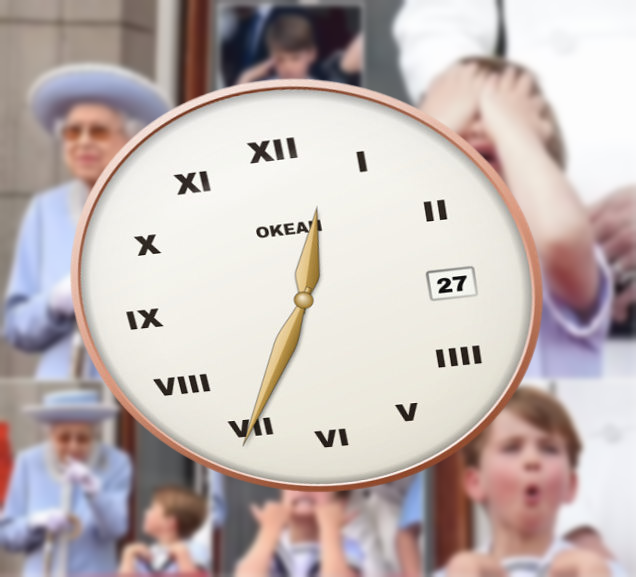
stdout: 12:35
